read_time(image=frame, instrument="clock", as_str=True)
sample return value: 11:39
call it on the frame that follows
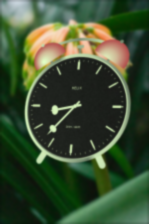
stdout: 8:37
